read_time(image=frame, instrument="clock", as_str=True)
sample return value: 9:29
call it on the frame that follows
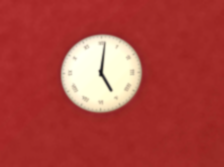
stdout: 5:01
